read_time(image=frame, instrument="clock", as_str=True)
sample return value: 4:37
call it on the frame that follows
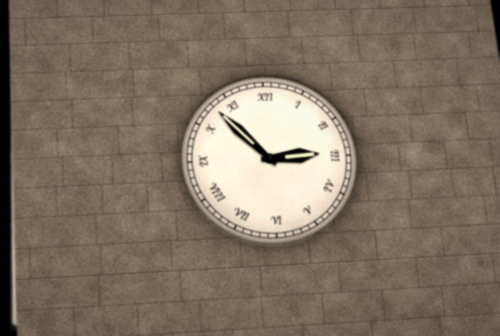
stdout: 2:53
